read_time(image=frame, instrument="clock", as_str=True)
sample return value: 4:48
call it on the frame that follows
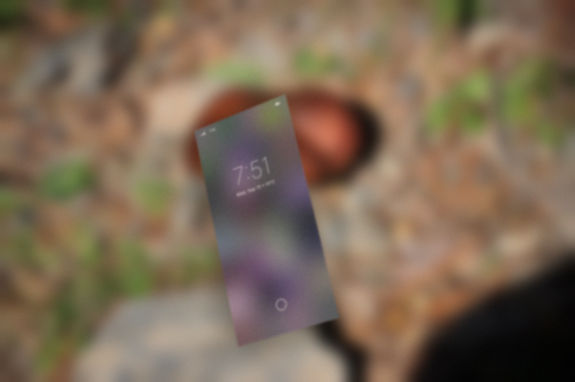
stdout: 7:51
